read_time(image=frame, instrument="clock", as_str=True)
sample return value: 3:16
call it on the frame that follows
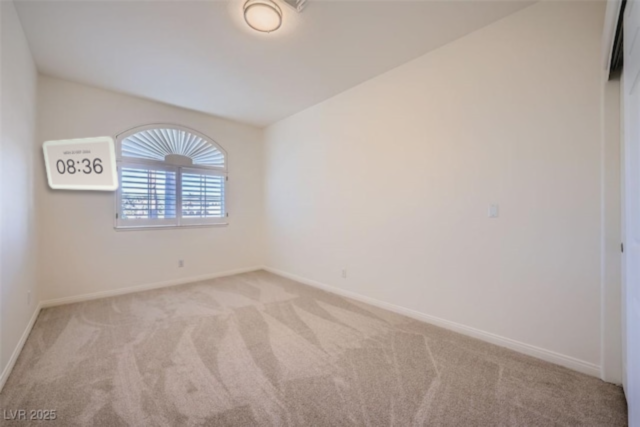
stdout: 8:36
